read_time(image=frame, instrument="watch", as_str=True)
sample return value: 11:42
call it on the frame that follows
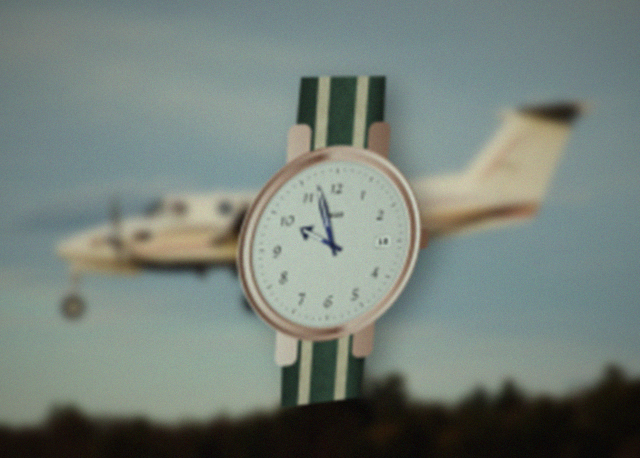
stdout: 9:57
